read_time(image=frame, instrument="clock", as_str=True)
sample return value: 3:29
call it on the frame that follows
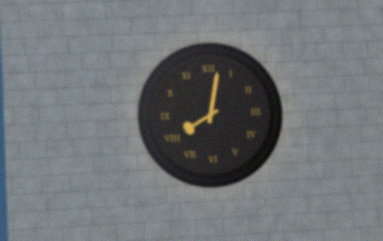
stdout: 8:02
